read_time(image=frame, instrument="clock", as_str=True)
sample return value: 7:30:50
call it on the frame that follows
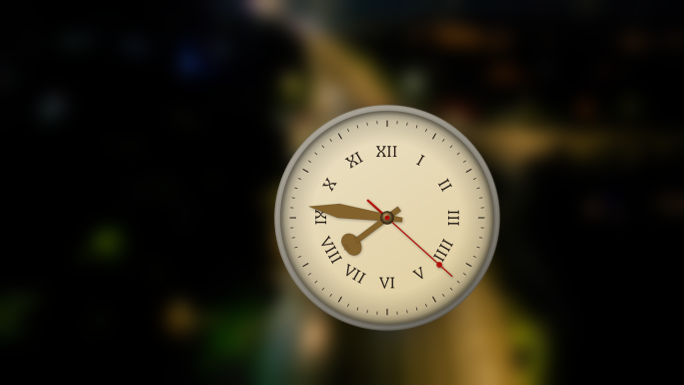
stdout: 7:46:22
